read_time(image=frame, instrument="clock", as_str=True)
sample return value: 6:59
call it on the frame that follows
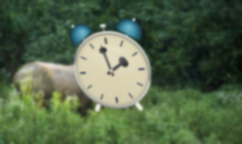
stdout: 1:58
